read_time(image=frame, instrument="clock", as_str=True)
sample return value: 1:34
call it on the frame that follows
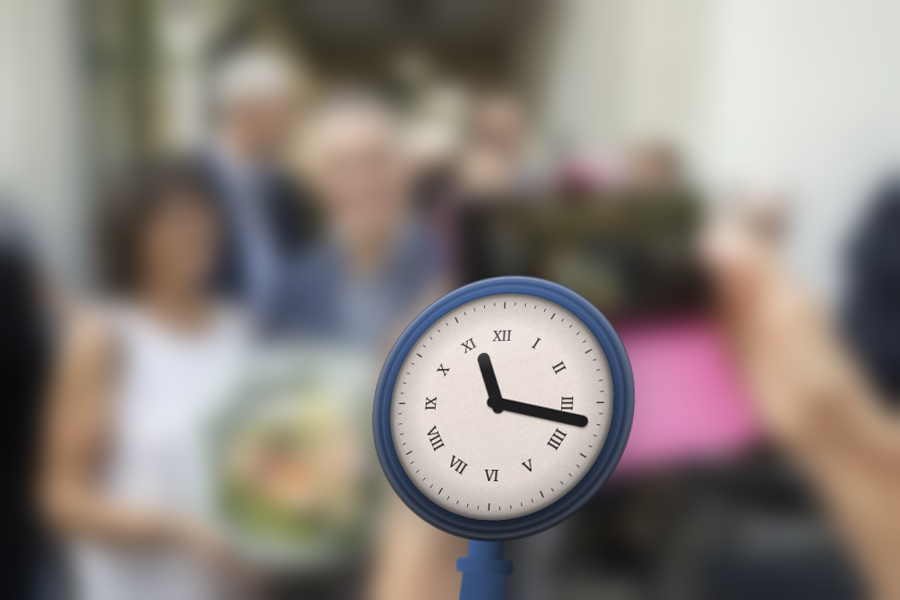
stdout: 11:17
